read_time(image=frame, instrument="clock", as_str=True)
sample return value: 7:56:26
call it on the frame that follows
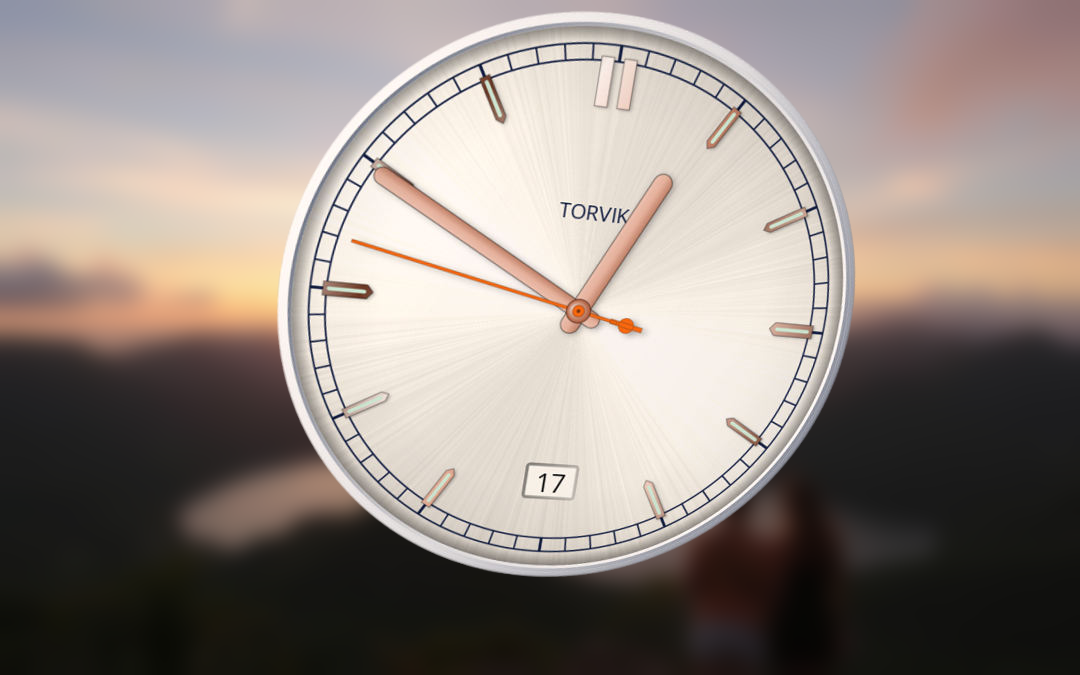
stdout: 12:49:47
